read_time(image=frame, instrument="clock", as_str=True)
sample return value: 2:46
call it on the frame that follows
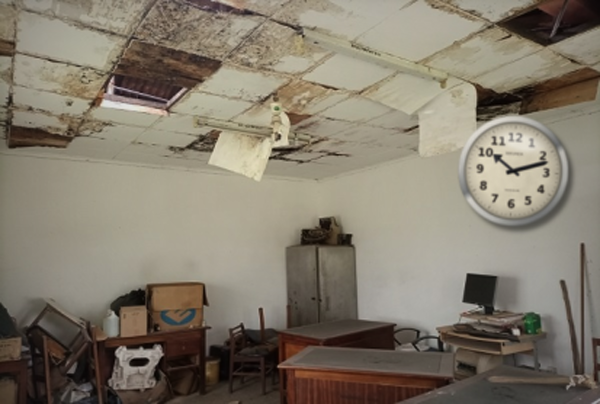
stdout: 10:12
